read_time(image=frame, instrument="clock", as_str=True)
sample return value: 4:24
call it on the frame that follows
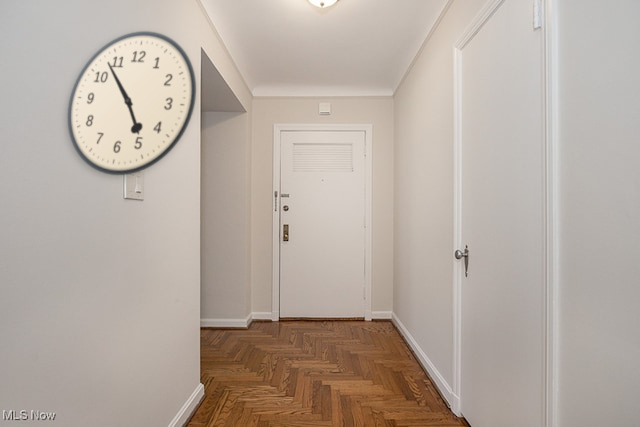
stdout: 4:53
